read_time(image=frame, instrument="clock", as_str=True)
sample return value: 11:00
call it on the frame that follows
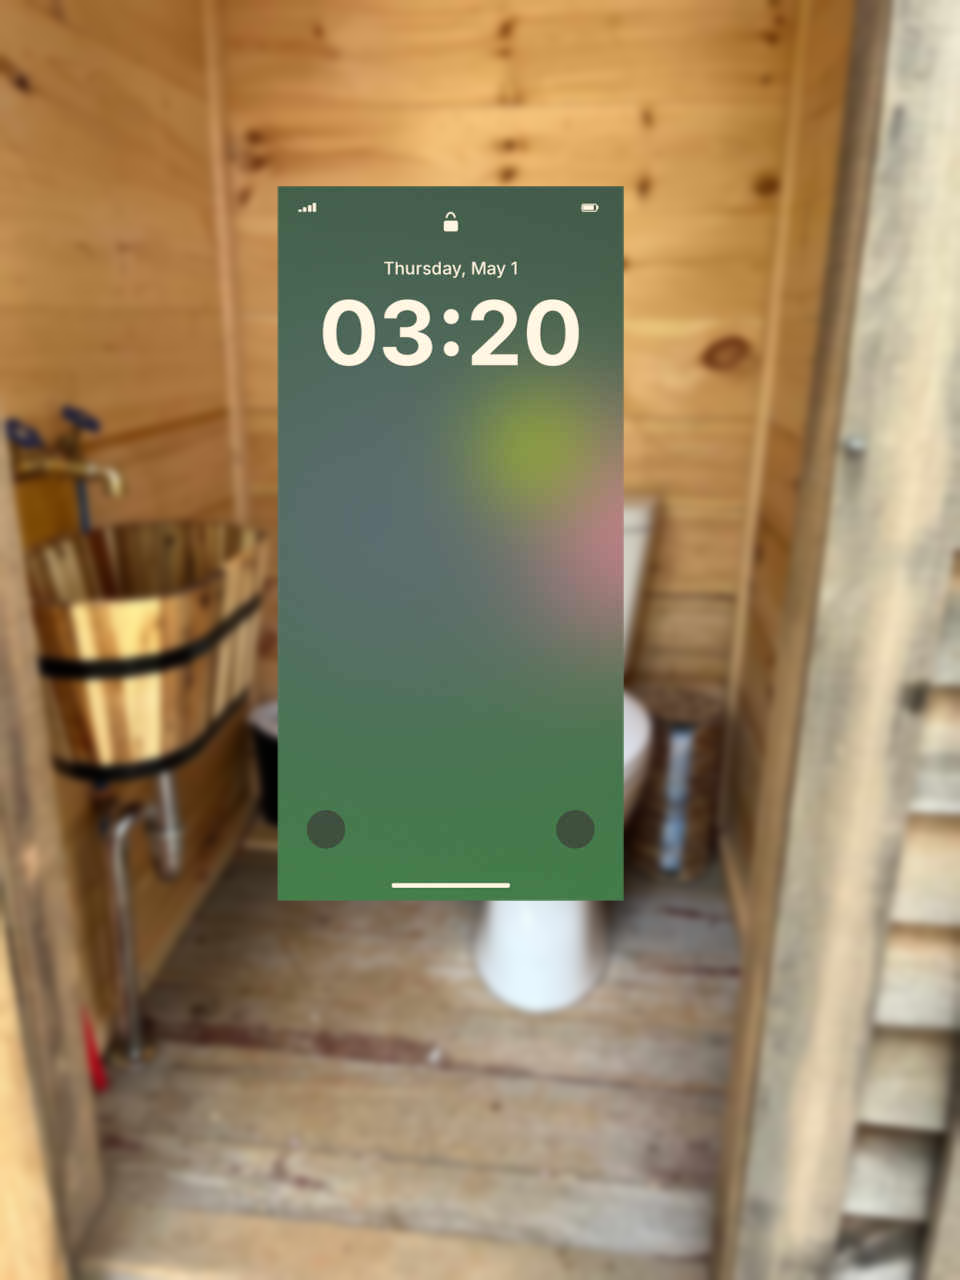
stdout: 3:20
